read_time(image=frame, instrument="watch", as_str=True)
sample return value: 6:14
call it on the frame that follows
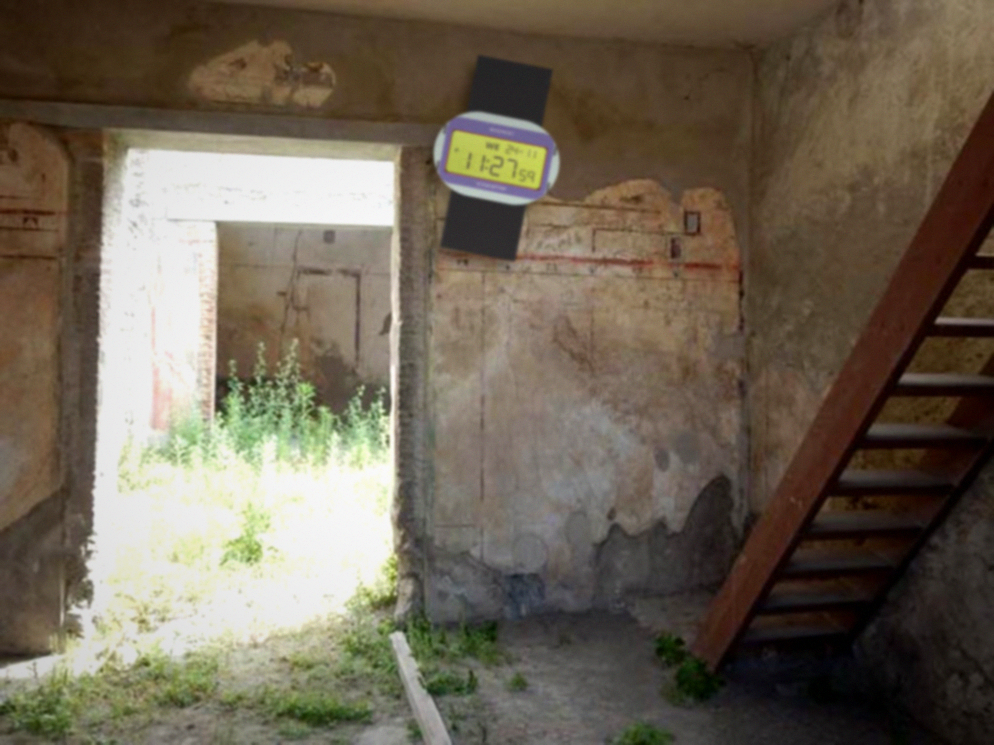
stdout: 11:27
